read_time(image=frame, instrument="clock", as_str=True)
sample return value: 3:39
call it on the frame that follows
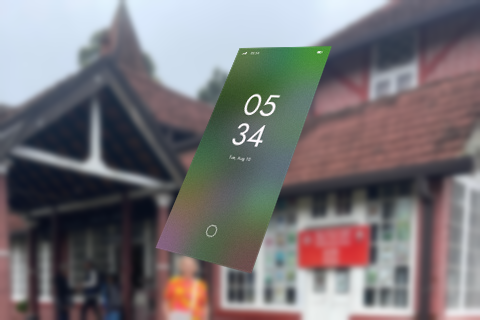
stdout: 5:34
